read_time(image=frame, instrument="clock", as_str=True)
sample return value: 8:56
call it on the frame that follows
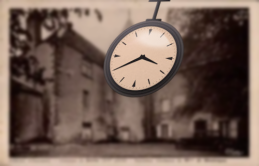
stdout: 3:40
